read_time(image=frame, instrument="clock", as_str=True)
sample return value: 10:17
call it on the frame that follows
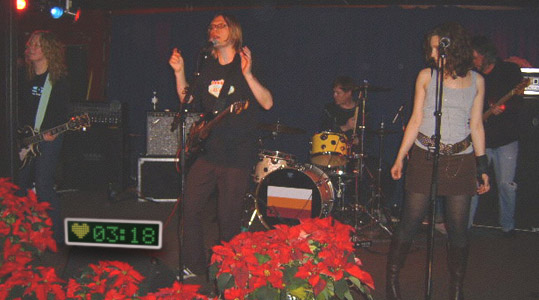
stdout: 3:18
